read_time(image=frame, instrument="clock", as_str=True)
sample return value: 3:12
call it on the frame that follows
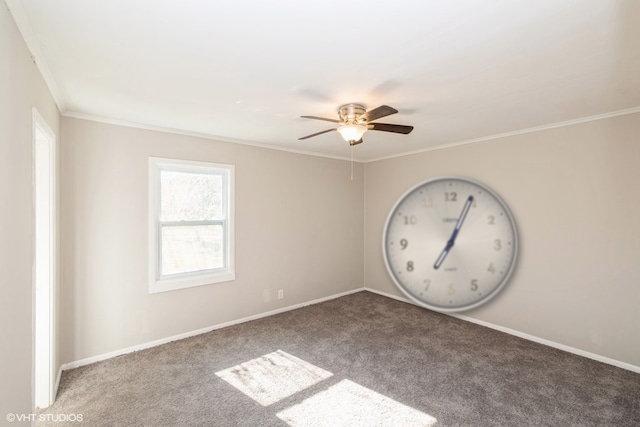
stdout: 7:04
